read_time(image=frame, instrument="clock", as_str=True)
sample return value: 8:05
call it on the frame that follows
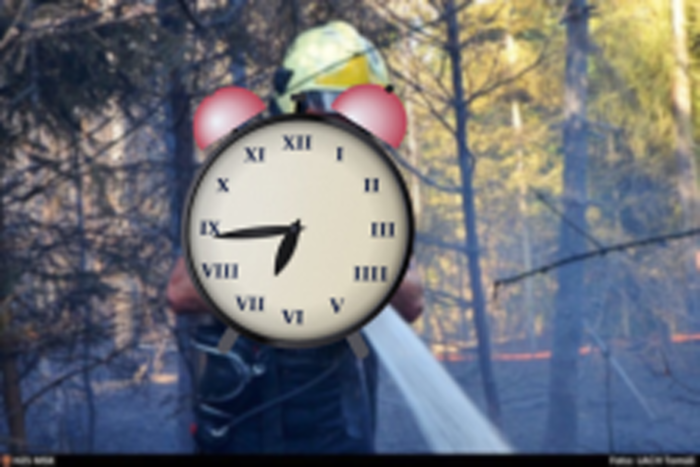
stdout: 6:44
